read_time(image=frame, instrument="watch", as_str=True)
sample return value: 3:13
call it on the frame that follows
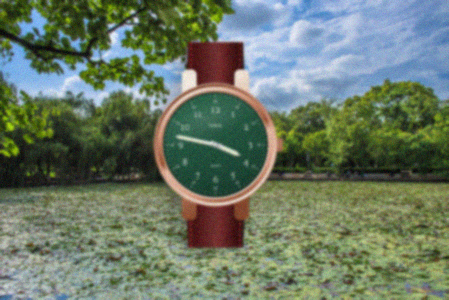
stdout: 3:47
